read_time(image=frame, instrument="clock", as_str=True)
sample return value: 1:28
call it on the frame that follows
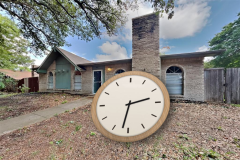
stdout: 2:32
